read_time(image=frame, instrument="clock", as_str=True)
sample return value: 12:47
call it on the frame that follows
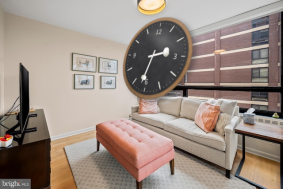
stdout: 2:32
